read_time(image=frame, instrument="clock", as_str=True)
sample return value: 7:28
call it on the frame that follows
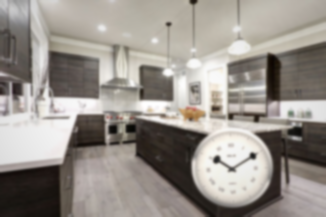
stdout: 10:10
